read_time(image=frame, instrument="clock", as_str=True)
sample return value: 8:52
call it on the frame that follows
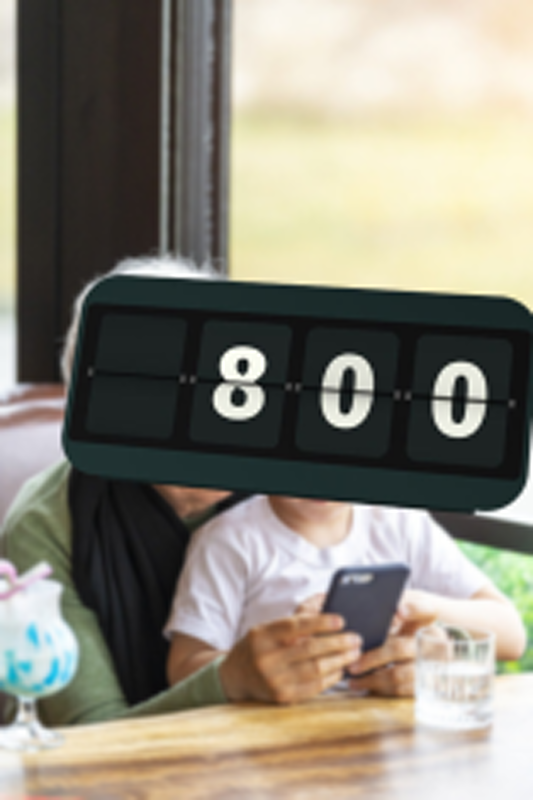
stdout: 8:00
